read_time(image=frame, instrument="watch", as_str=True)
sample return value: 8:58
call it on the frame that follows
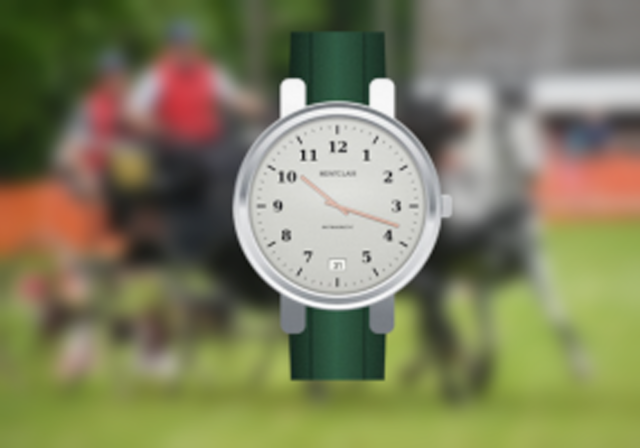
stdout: 10:18
